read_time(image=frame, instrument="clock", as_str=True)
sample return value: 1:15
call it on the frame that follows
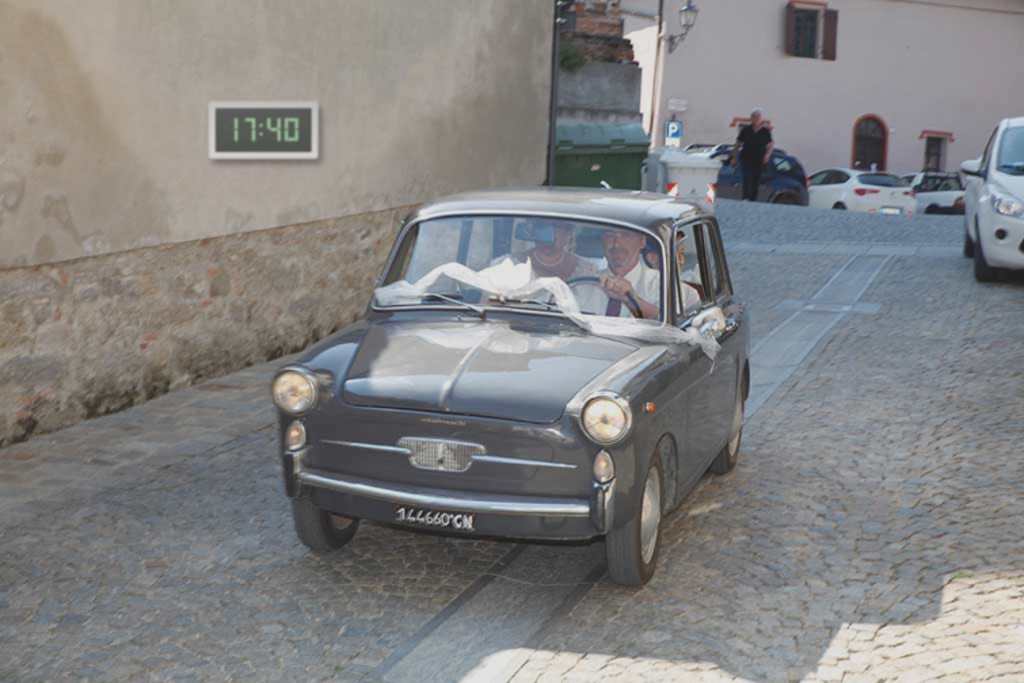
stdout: 17:40
